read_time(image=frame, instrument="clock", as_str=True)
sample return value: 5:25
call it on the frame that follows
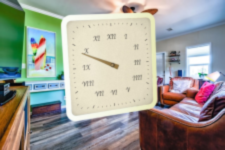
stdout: 9:49
